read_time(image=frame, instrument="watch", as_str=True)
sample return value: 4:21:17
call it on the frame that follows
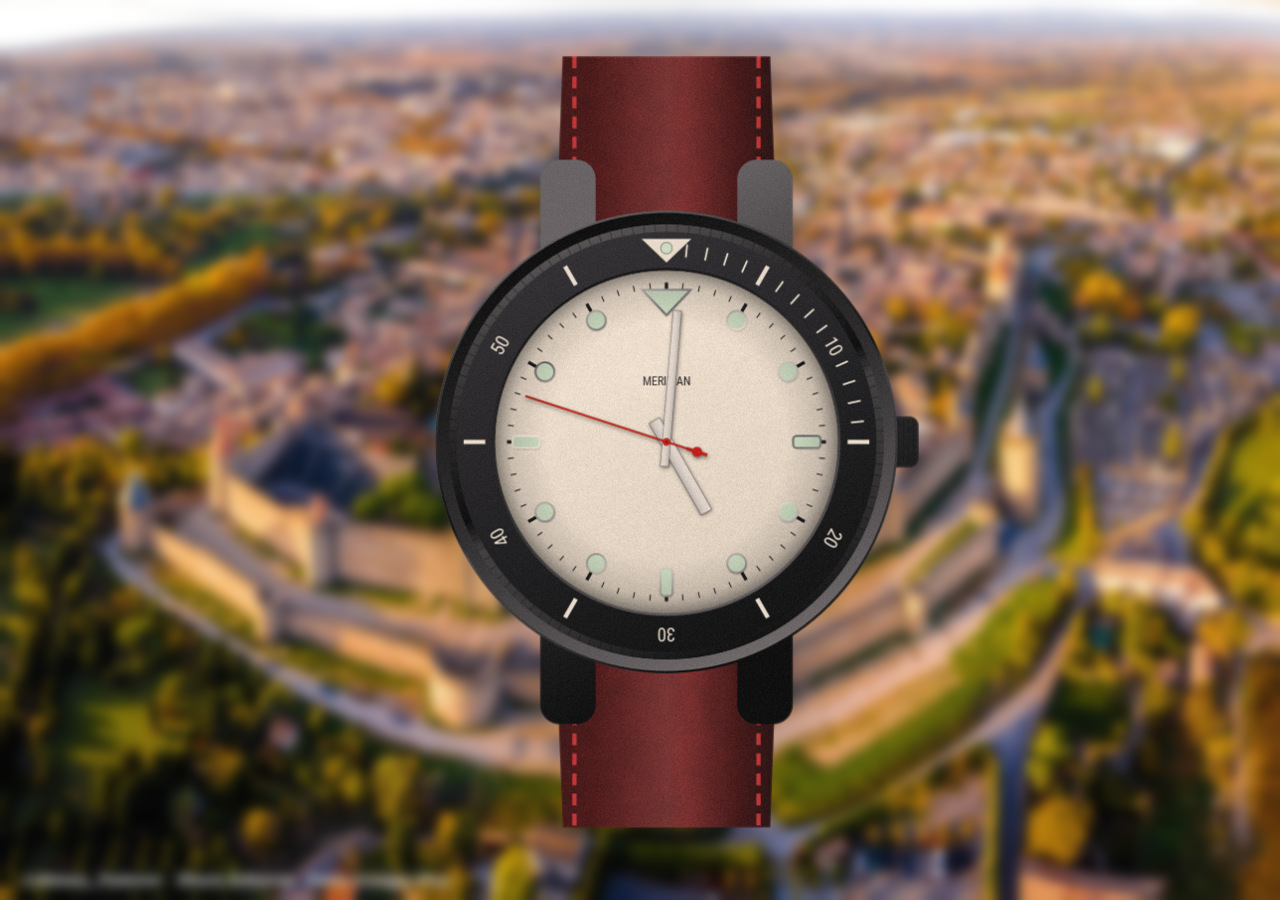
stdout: 5:00:48
